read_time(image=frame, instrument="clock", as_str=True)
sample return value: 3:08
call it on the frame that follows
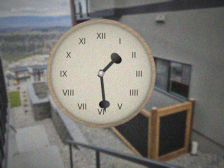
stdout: 1:29
